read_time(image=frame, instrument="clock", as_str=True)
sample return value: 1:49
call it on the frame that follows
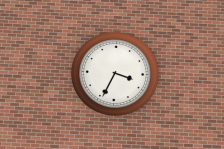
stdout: 3:34
